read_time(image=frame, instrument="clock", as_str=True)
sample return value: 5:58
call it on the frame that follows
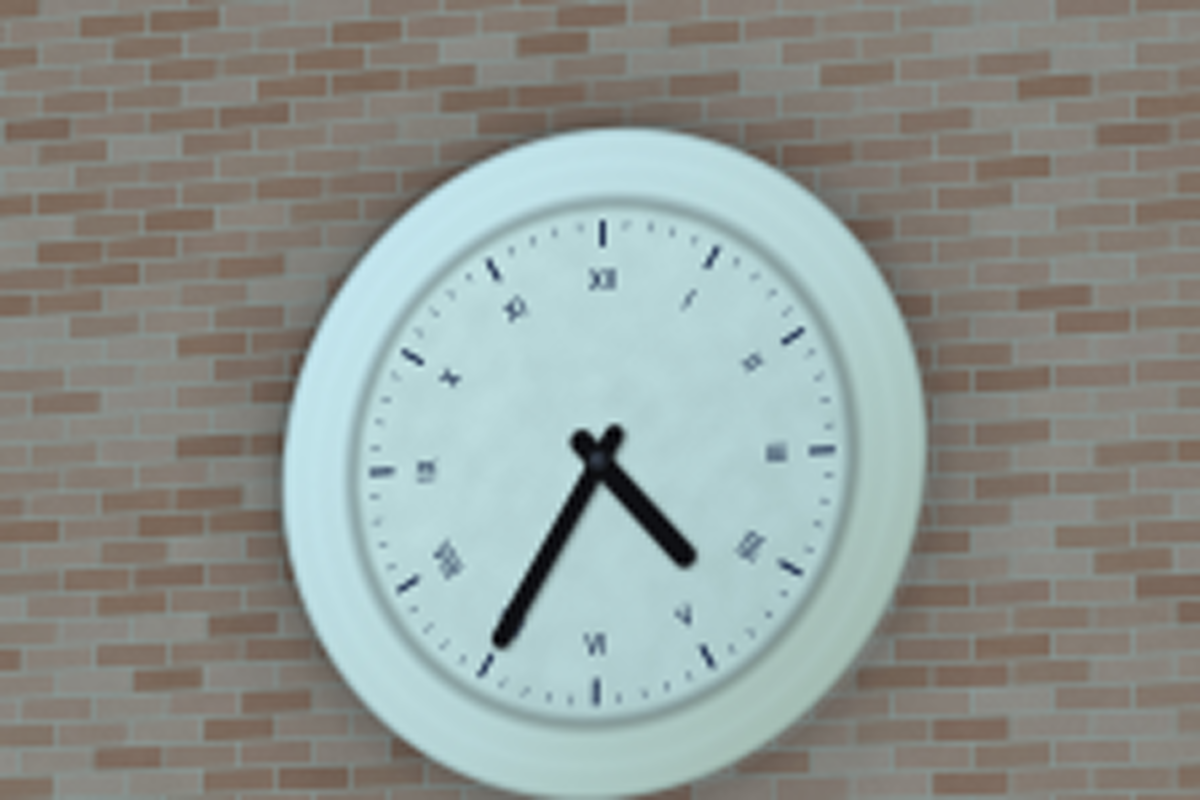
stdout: 4:35
